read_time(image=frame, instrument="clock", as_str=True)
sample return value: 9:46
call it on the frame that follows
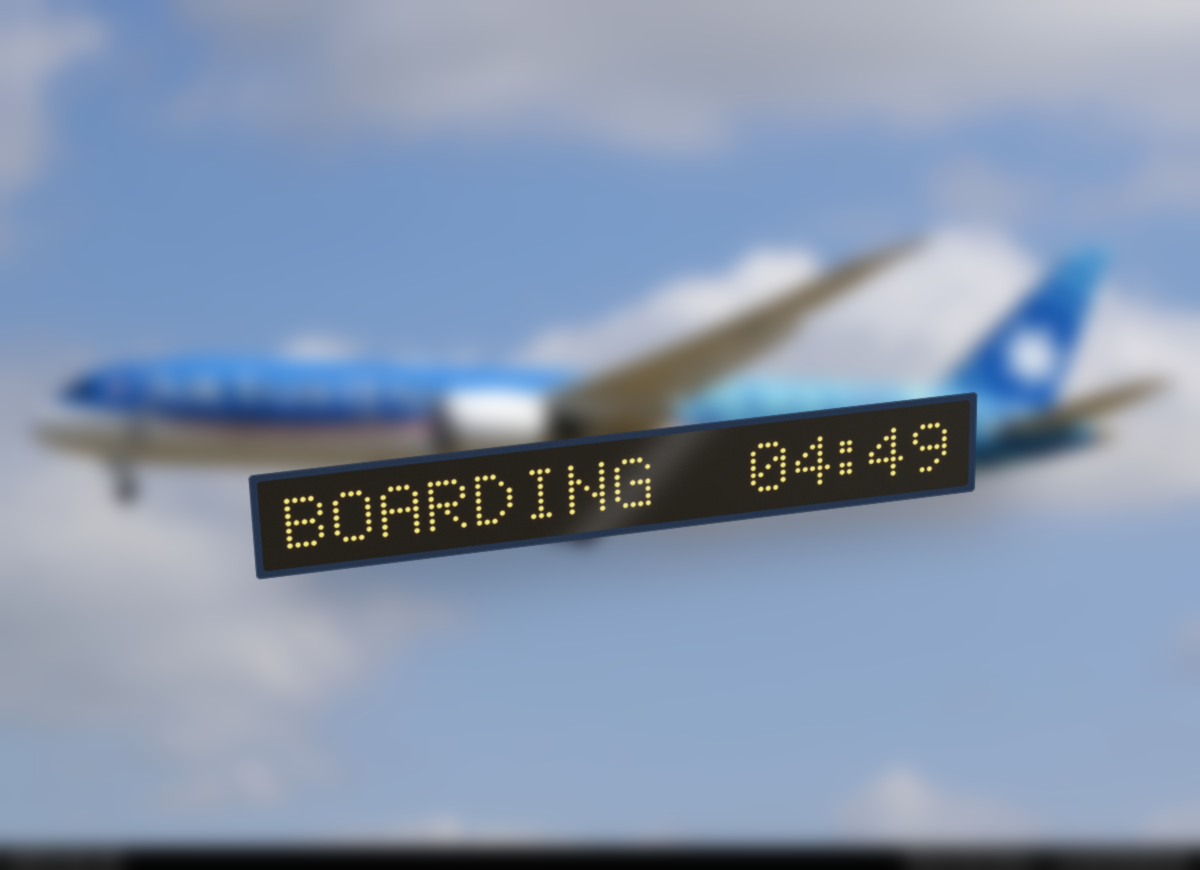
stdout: 4:49
